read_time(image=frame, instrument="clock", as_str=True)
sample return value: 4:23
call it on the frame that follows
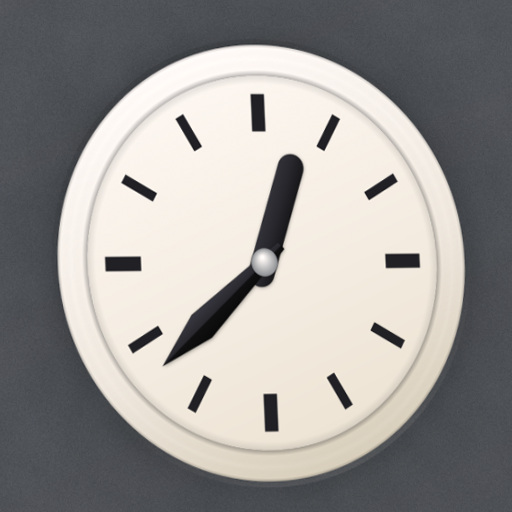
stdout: 12:38
